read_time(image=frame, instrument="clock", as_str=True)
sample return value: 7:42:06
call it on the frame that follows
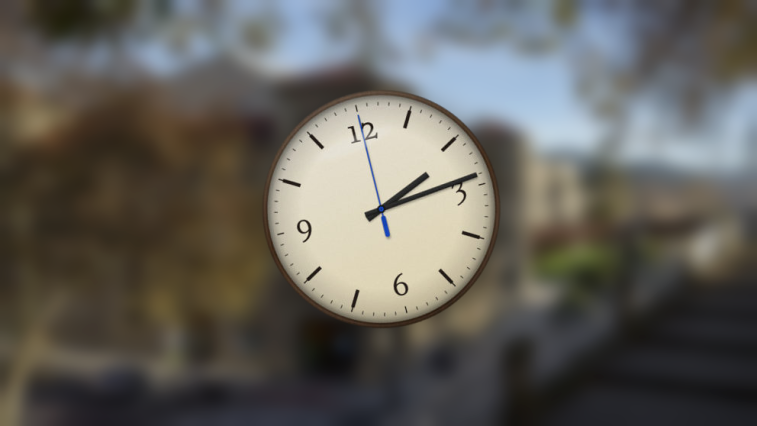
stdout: 2:14:00
